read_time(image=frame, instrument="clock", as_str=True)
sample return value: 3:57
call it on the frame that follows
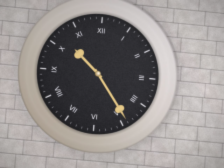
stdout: 10:24
